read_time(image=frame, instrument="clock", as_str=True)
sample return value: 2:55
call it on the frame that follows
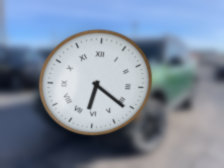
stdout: 6:21
